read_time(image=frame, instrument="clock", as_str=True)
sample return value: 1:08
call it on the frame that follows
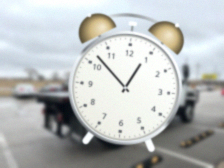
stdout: 12:52
